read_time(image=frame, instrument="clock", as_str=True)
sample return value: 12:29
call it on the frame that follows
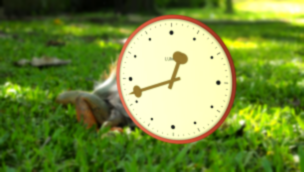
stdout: 12:42
